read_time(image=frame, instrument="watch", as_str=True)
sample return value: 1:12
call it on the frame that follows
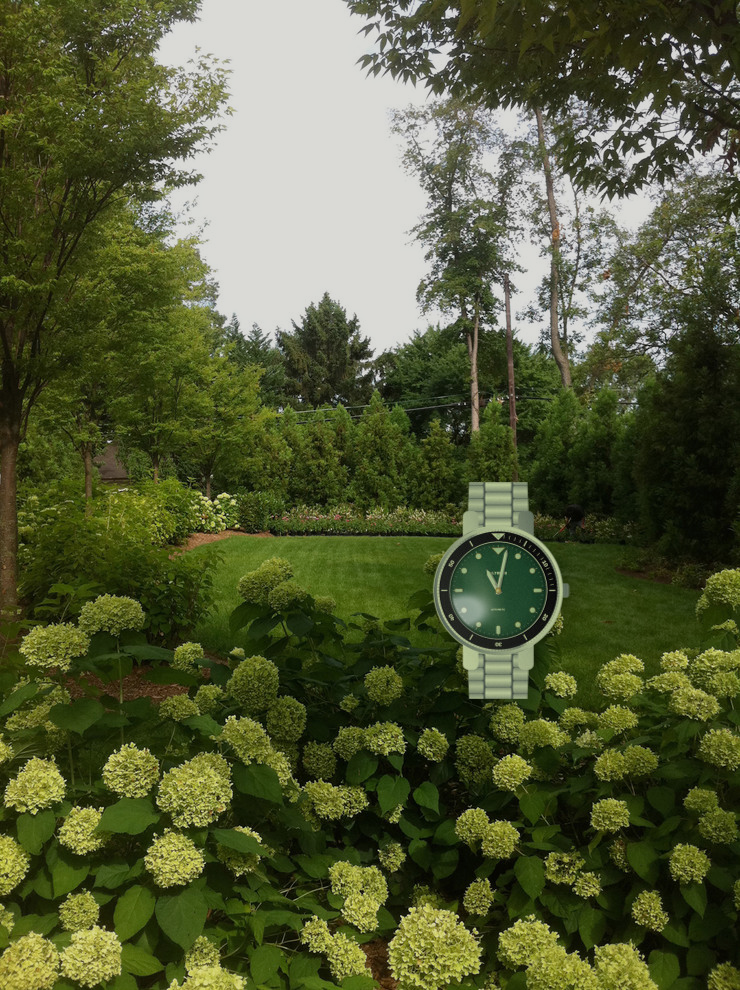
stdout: 11:02
